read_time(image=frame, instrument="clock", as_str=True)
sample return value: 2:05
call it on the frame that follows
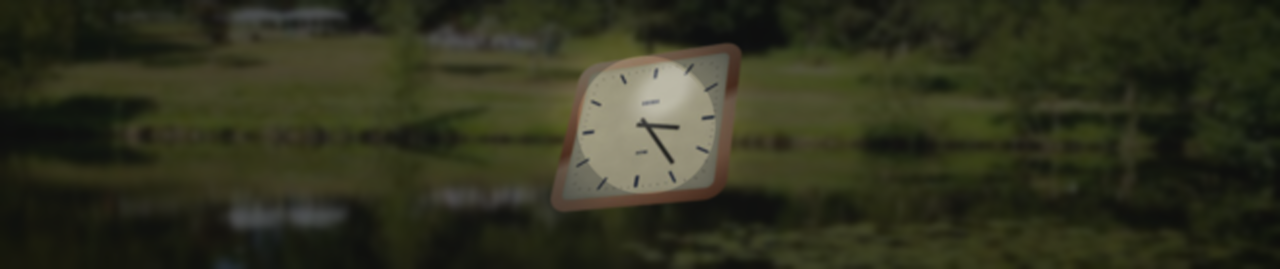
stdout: 3:24
